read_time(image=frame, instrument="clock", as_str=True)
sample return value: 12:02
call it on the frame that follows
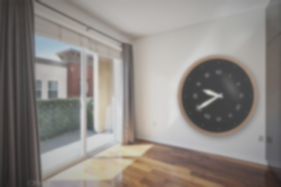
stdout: 9:40
